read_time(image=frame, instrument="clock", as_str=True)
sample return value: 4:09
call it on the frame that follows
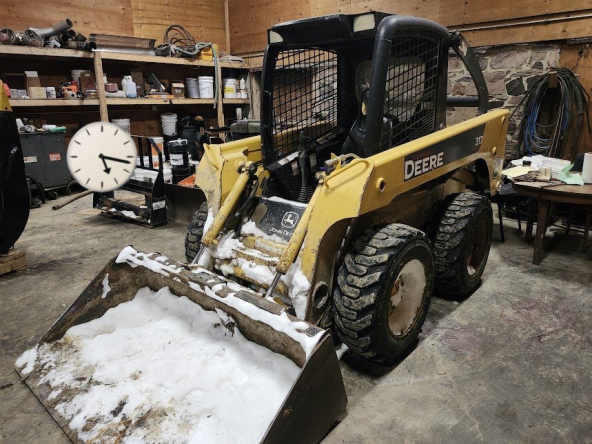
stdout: 5:17
